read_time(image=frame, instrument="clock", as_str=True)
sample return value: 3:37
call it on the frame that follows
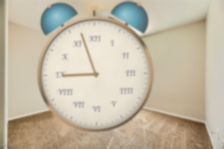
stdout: 8:57
